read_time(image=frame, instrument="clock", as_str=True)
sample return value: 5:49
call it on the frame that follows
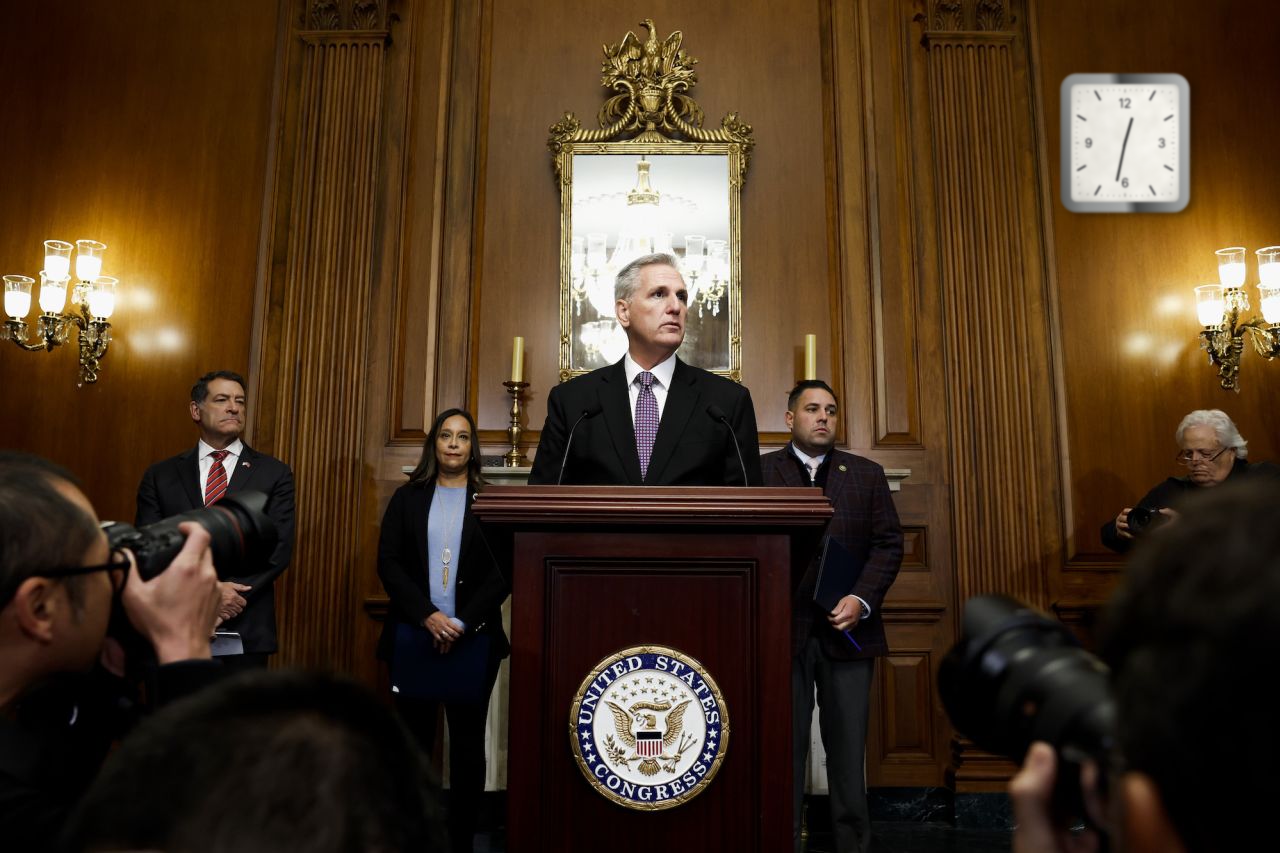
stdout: 12:32
